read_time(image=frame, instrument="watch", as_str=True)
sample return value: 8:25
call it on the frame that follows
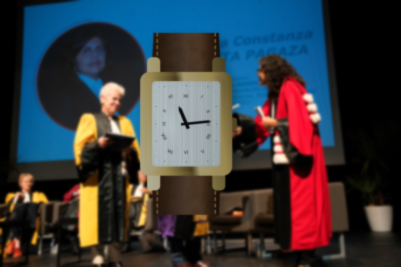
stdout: 11:14
